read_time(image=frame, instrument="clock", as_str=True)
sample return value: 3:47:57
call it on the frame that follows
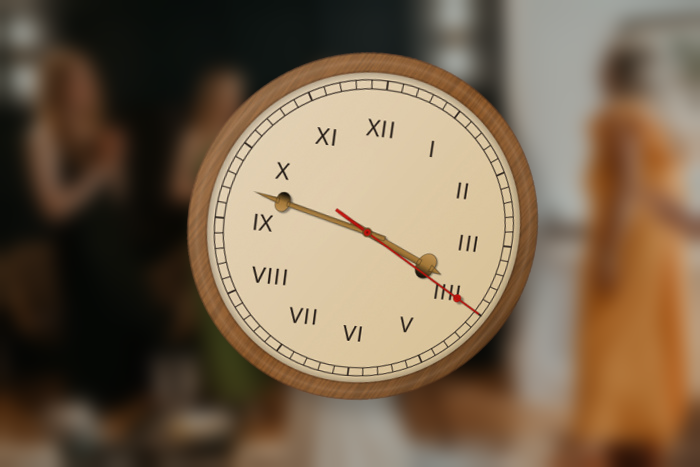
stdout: 3:47:20
